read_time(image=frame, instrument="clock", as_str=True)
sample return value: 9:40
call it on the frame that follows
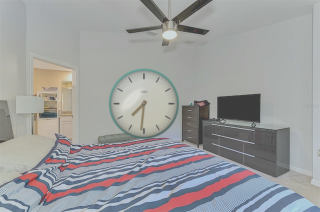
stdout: 7:31
